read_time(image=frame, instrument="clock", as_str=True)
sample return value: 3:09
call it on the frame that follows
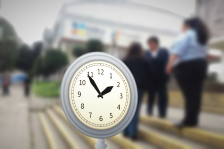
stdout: 1:54
